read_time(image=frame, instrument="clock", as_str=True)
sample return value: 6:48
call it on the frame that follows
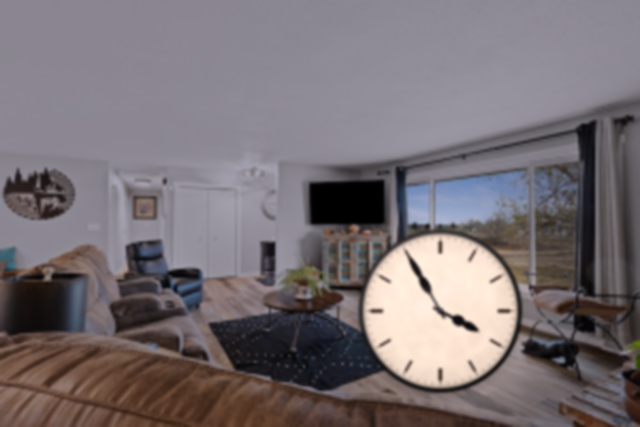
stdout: 3:55
